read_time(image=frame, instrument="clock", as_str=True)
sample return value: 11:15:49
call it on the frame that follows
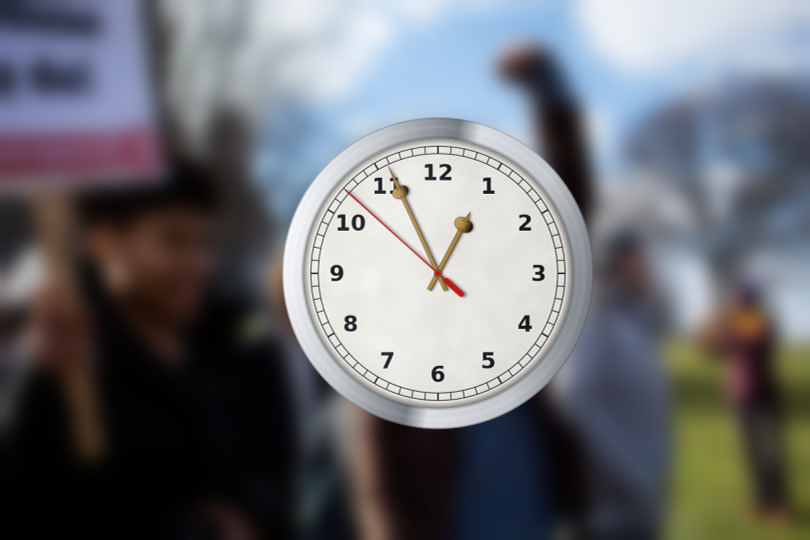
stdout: 12:55:52
